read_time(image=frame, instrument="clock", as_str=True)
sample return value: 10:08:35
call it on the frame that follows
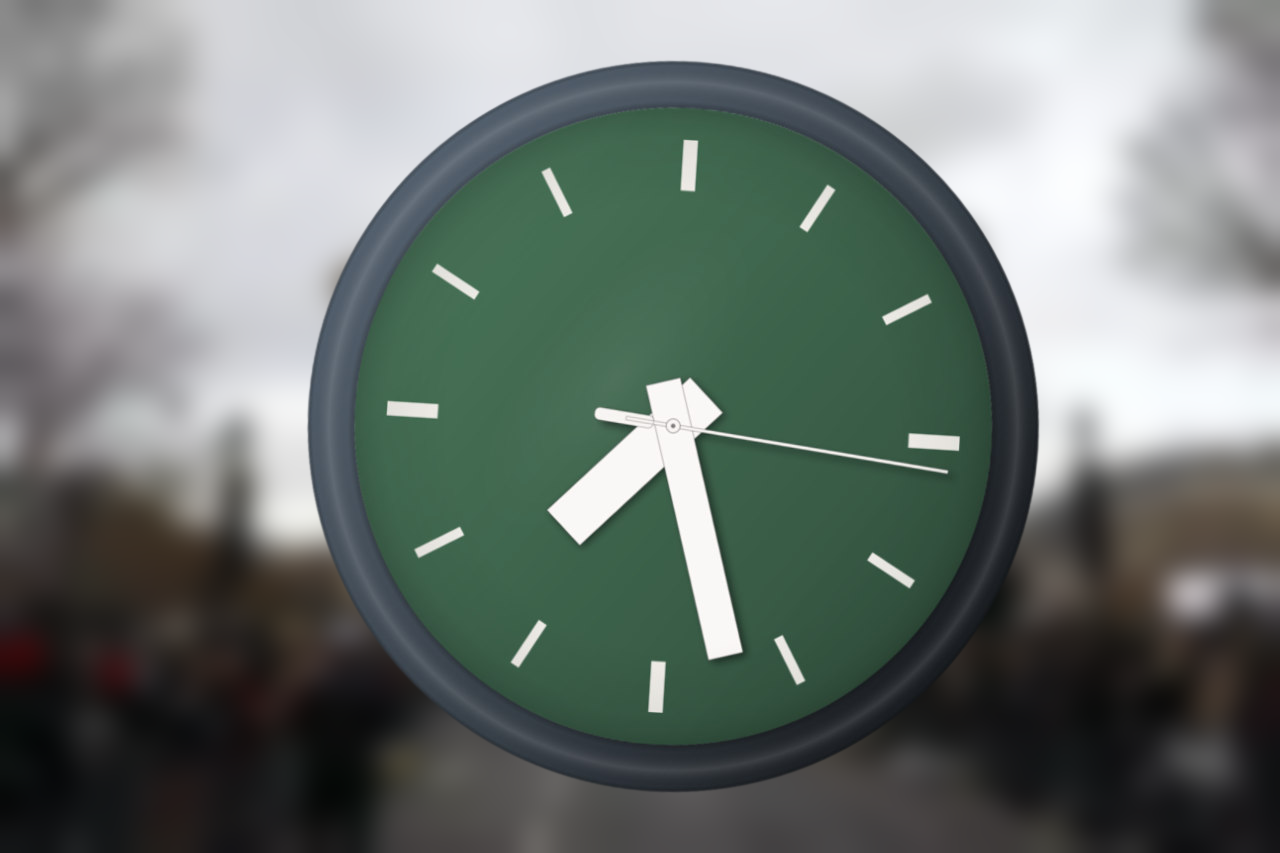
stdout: 7:27:16
